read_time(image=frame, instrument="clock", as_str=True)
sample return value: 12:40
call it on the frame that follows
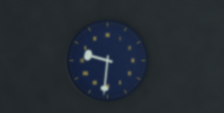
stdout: 9:31
